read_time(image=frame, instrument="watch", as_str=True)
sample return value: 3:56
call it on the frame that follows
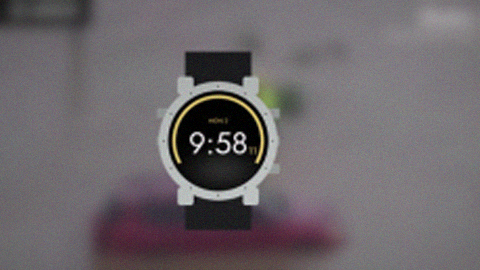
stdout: 9:58
